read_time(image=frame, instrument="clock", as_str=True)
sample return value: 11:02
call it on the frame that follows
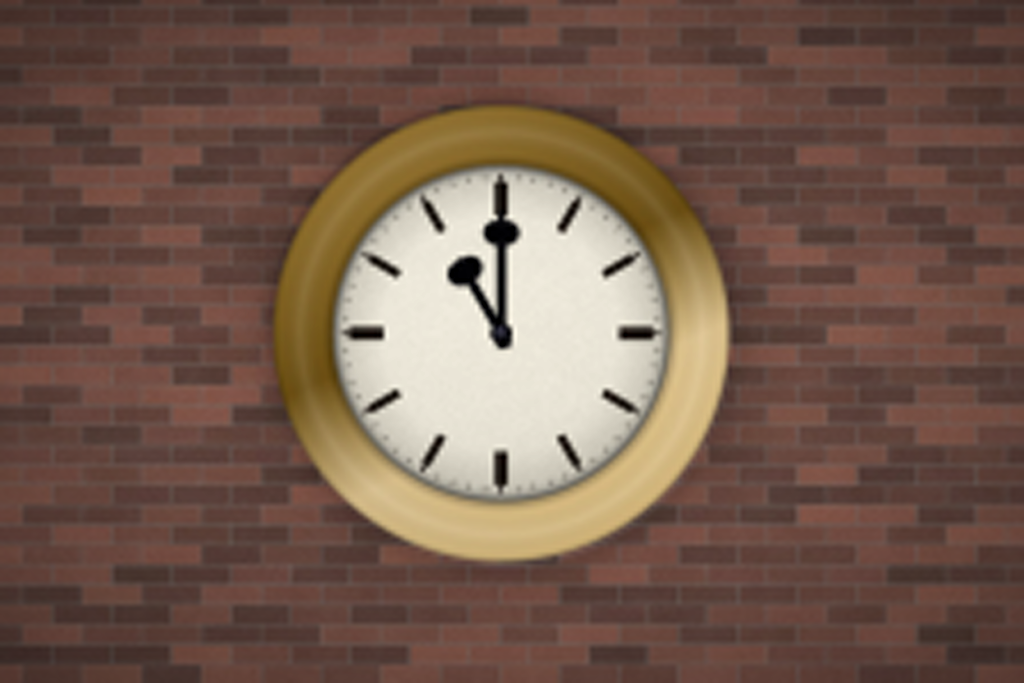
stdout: 11:00
